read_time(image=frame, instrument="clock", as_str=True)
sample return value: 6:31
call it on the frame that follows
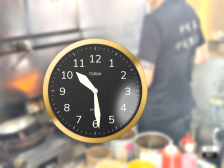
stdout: 10:29
